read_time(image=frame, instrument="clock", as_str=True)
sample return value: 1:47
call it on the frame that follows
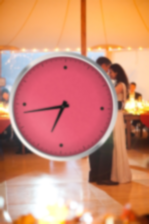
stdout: 6:43
